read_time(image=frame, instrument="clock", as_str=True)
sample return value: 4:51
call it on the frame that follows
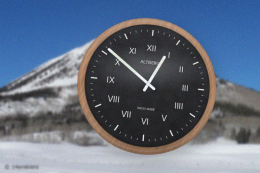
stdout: 12:51
